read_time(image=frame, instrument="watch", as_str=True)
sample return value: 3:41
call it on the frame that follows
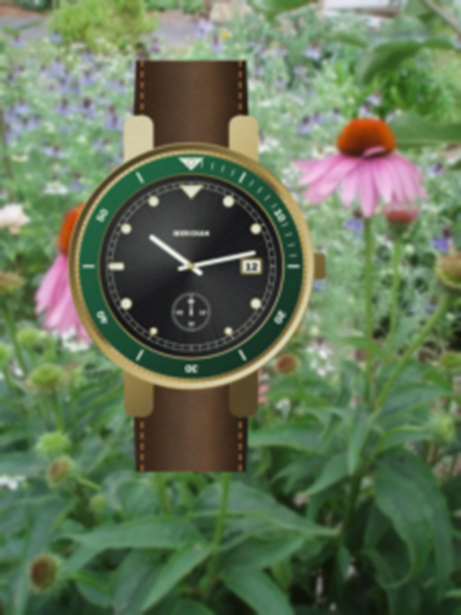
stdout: 10:13
